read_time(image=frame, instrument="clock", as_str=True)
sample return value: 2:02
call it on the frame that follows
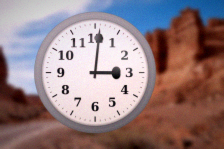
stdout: 3:01
